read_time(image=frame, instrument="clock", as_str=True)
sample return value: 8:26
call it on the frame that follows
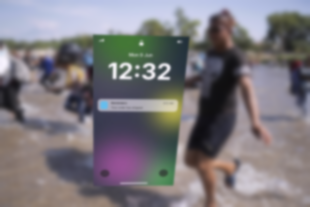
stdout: 12:32
